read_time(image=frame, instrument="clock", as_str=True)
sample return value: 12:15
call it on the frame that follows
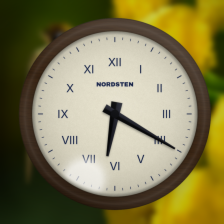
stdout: 6:20
